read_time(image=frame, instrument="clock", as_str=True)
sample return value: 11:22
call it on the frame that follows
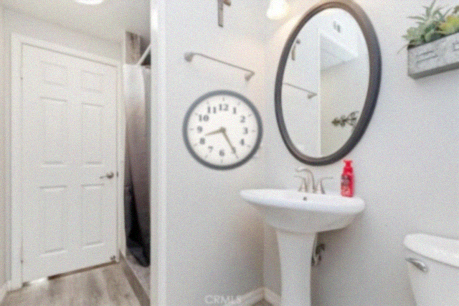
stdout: 8:25
